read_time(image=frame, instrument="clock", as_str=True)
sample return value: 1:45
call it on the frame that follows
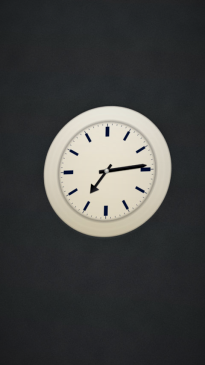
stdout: 7:14
